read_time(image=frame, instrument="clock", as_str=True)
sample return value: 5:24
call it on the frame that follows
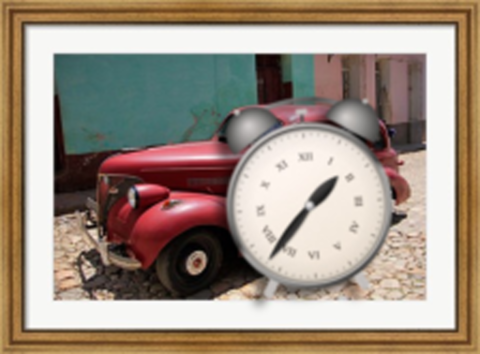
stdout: 1:37
